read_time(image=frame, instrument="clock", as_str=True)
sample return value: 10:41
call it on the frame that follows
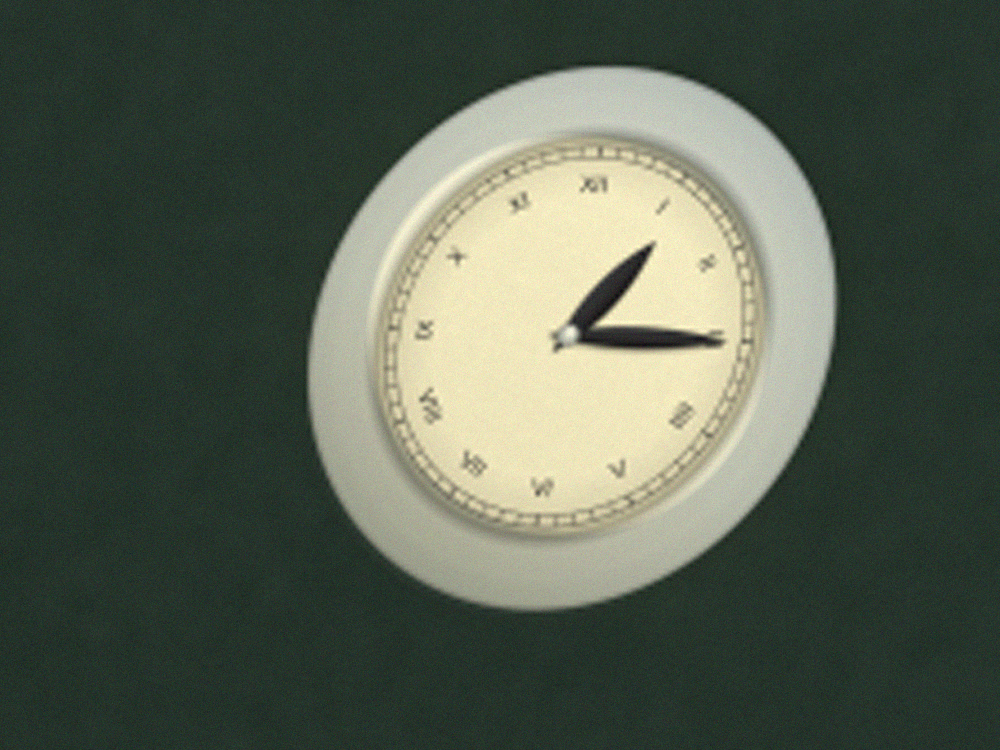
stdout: 1:15
